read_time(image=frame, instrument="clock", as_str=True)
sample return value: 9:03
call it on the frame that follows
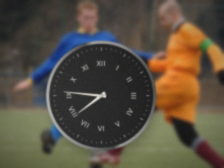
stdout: 7:46
